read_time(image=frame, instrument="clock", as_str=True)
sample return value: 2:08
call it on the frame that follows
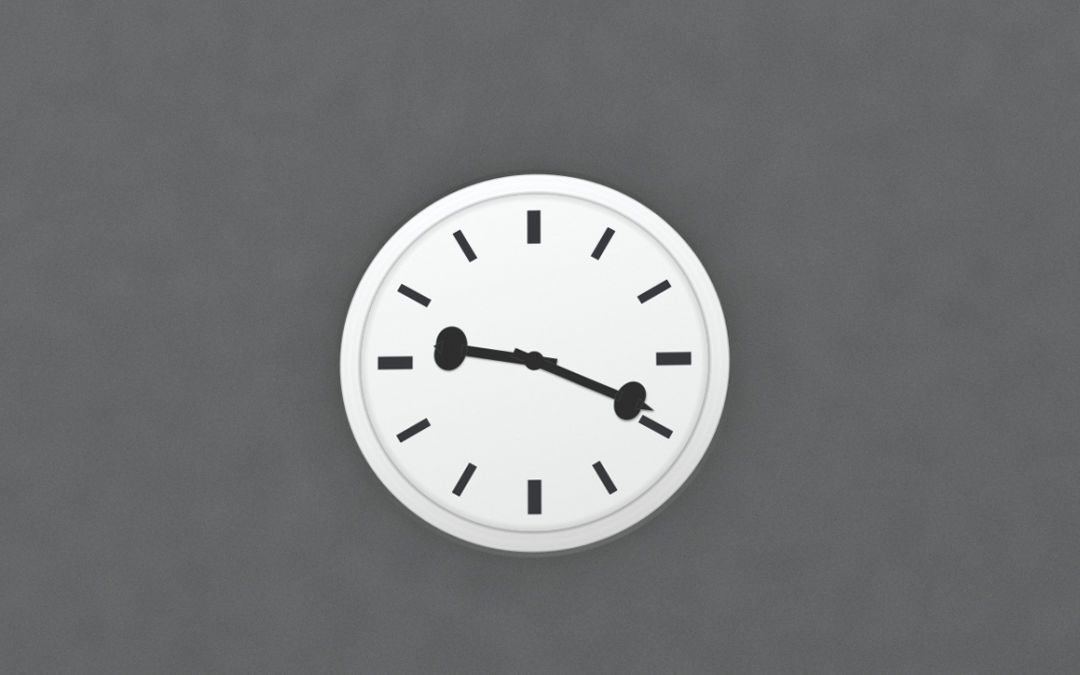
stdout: 9:19
